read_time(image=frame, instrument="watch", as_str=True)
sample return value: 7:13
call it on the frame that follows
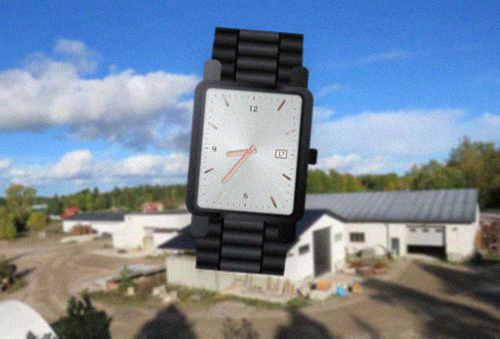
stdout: 8:36
